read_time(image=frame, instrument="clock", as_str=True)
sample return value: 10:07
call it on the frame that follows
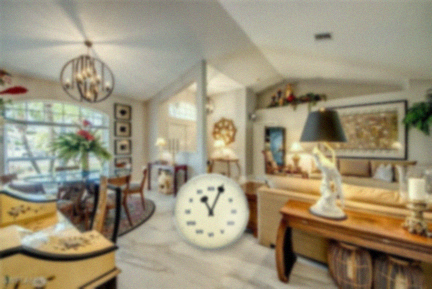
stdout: 11:04
